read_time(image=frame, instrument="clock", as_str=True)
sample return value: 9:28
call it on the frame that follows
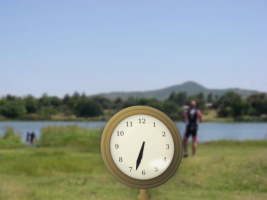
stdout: 6:33
